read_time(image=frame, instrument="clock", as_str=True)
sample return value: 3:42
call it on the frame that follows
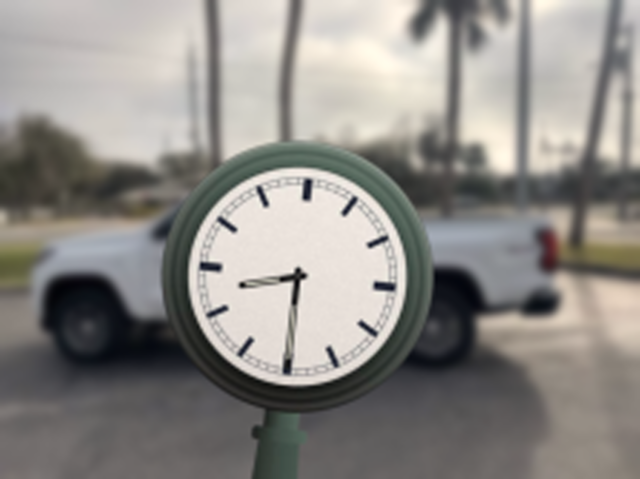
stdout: 8:30
